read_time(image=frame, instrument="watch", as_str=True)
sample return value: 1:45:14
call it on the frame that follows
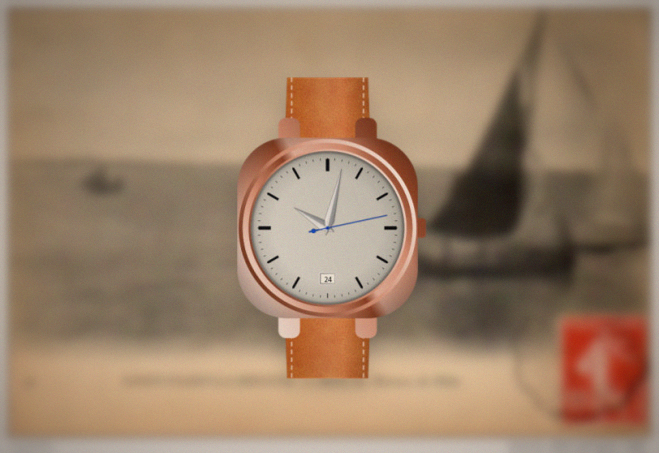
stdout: 10:02:13
